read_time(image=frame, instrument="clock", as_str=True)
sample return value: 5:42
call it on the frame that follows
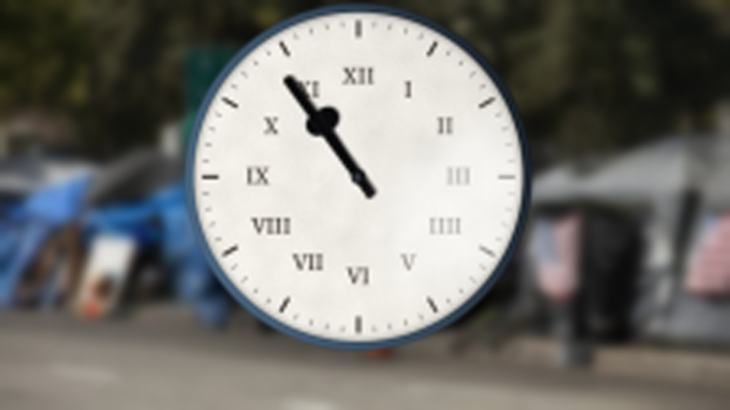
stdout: 10:54
